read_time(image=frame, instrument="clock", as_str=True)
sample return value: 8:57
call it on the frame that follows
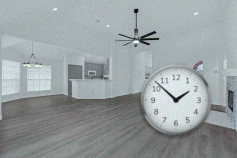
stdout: 1:52
